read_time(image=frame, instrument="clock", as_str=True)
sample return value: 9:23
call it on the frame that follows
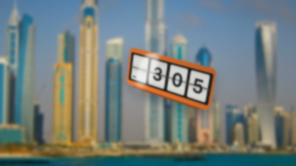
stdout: 3:05
